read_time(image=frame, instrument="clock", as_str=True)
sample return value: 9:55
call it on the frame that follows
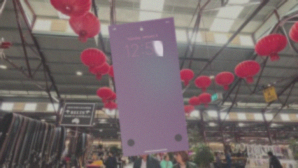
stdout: 12:58
